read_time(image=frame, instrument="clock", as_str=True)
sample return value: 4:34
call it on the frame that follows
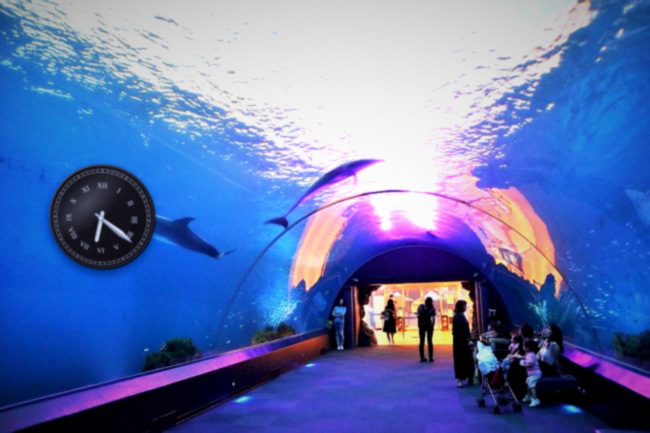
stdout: 6:21
